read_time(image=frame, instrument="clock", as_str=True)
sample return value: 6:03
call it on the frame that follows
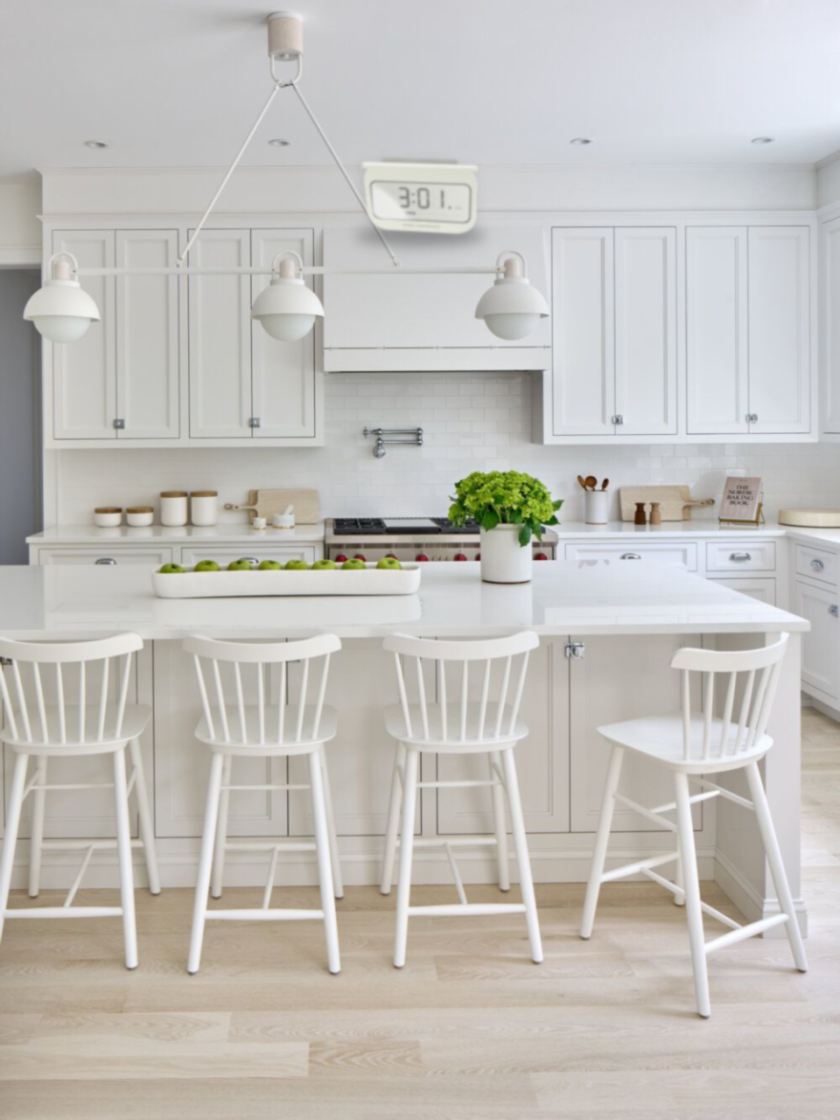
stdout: 3:01
